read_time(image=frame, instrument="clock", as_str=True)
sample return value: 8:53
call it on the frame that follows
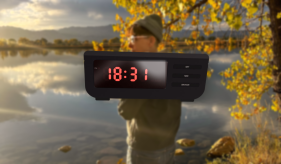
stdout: 18:31
